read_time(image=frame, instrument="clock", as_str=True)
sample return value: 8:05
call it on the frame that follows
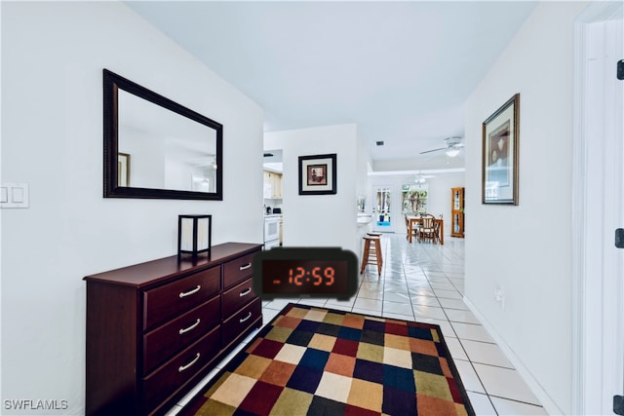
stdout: 12:59
